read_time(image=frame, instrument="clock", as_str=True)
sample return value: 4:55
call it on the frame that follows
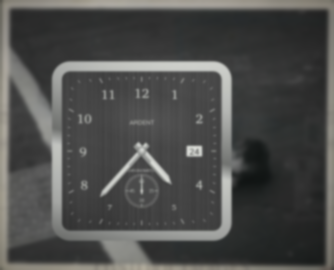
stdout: 4:37
